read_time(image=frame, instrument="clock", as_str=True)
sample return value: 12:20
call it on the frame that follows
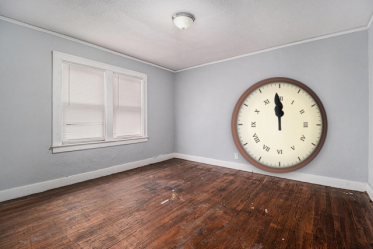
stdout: 11:59
